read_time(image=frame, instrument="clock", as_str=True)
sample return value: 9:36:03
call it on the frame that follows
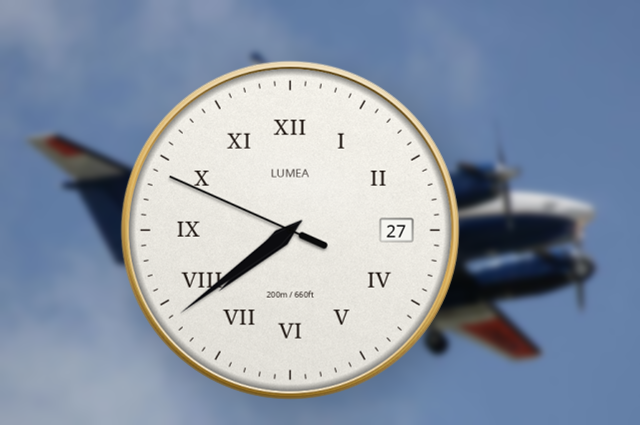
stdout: 7:38:49
